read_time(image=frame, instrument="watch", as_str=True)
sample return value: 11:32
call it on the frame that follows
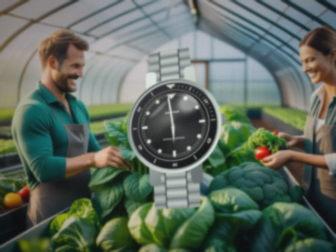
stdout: 5:59
